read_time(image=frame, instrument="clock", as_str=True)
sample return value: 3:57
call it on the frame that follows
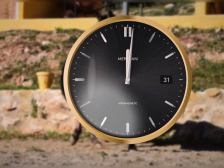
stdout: 12:01
